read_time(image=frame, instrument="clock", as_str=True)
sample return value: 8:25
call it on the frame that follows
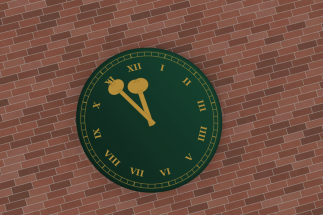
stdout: 11:55
